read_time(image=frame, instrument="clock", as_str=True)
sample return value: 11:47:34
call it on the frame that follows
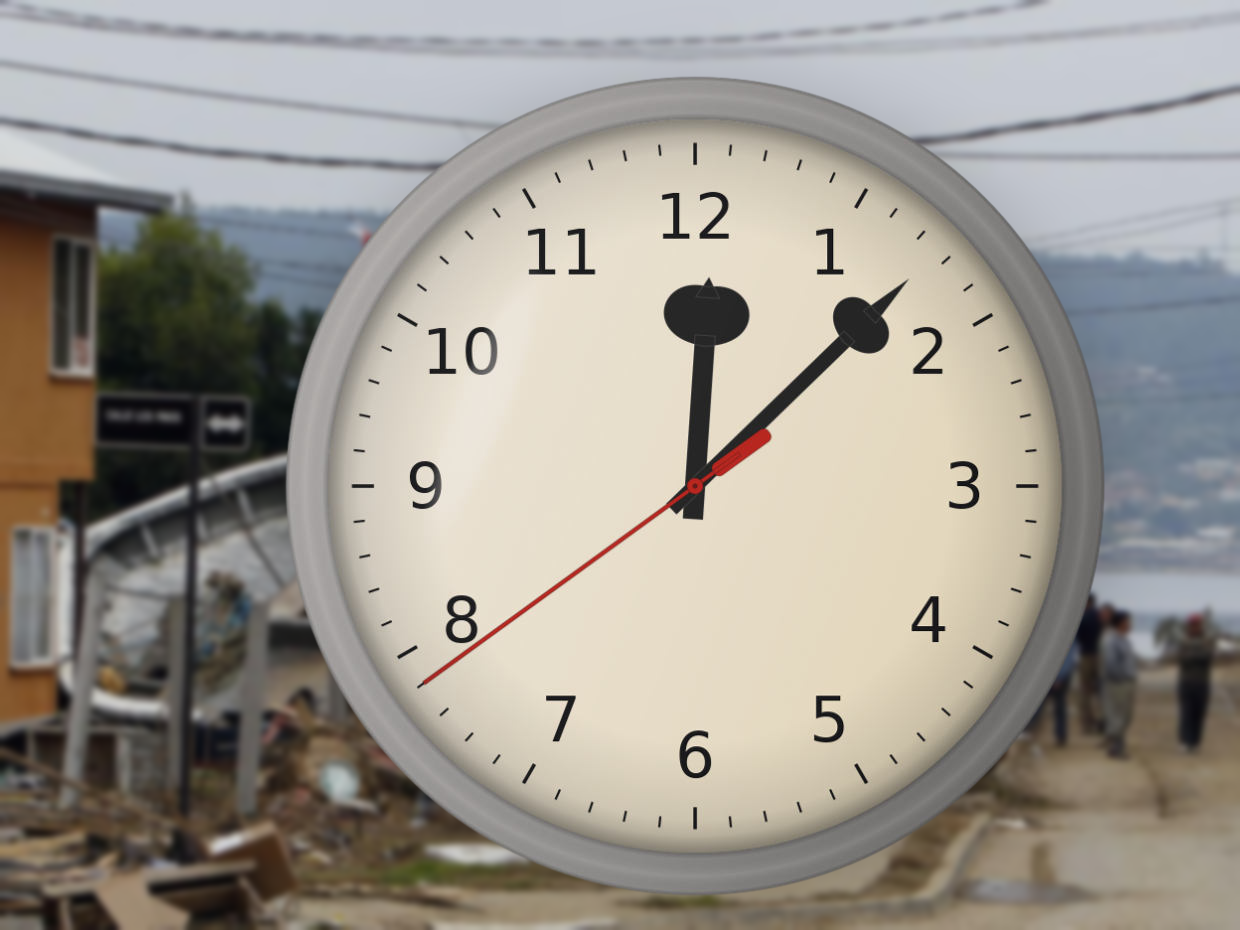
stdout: 12:07:39
